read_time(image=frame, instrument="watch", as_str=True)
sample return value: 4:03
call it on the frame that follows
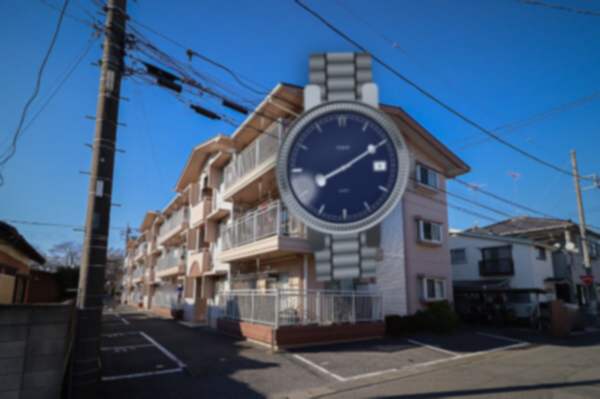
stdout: 8:10
